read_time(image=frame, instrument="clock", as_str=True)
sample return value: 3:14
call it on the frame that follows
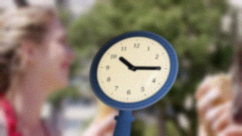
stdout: 10:15
